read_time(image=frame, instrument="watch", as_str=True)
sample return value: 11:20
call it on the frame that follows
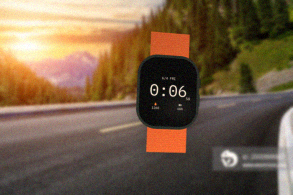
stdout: 0:06
